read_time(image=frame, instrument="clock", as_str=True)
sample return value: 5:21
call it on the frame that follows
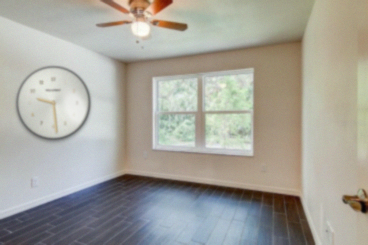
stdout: 9:29
